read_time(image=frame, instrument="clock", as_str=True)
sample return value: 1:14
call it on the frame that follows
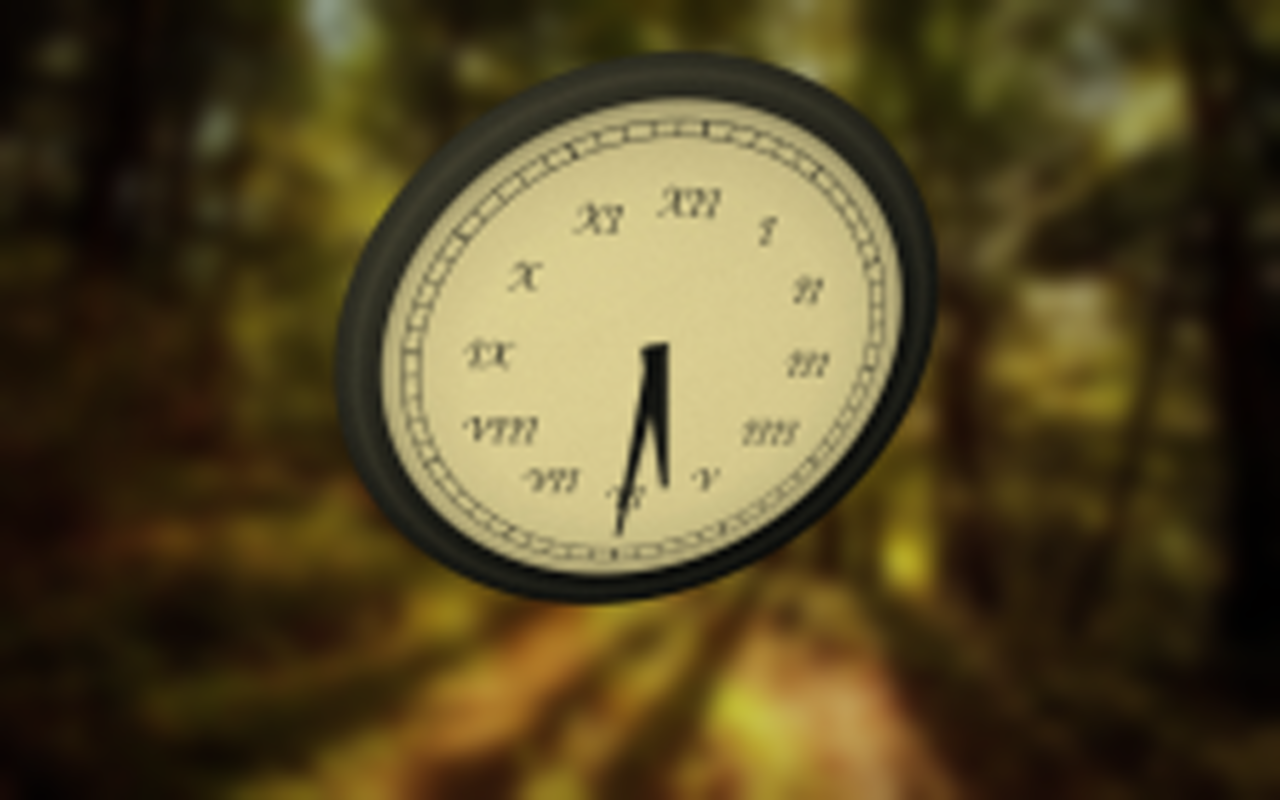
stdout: 5:30
